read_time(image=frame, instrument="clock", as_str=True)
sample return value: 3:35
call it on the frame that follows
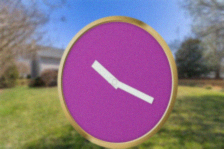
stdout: 10:19
